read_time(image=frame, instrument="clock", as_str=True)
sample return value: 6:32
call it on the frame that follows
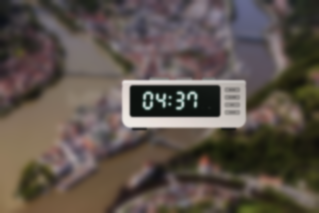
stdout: 4:37
